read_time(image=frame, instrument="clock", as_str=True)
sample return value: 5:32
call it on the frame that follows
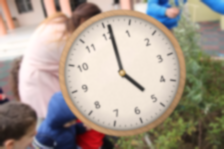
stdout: 5:01
